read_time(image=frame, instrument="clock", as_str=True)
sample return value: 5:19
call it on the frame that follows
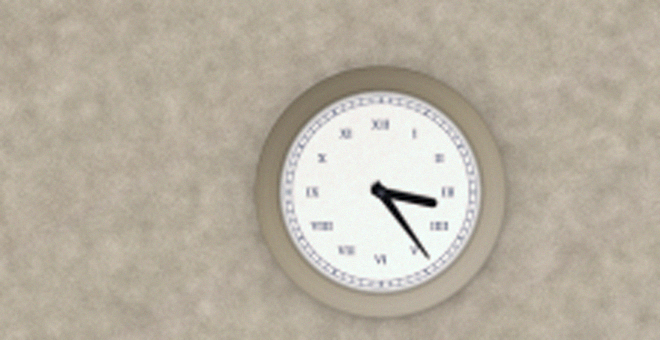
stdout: 3:24
